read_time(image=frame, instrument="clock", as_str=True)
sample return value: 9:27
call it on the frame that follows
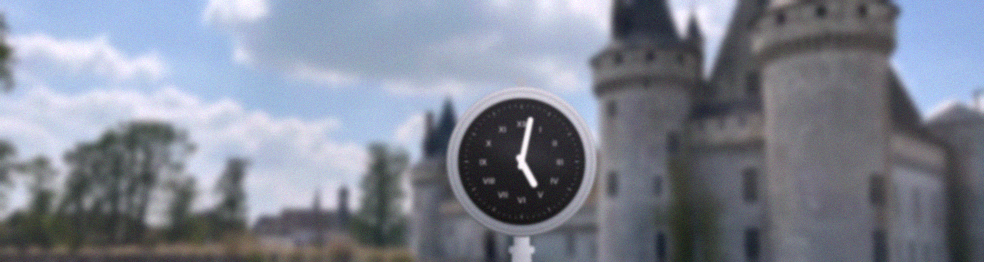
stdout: 5:02
